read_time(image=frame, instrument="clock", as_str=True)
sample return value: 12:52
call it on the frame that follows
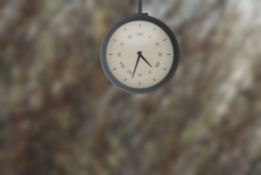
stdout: 4:33
